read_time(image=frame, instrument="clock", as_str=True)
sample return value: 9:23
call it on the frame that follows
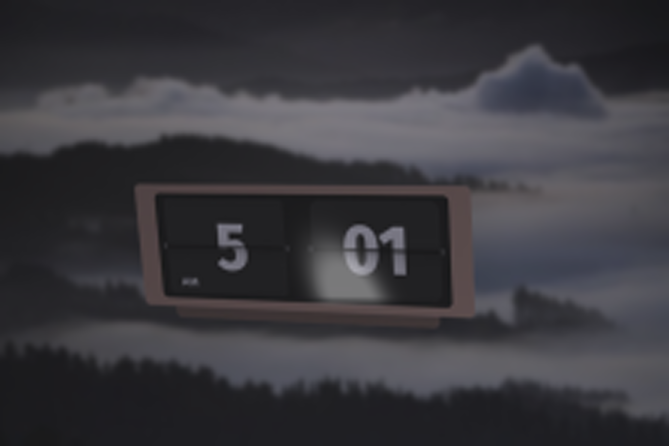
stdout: 5:01
